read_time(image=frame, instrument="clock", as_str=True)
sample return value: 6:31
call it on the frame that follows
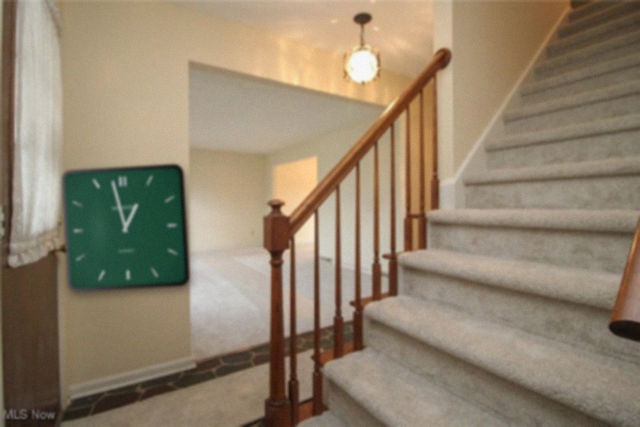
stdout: 12:58
